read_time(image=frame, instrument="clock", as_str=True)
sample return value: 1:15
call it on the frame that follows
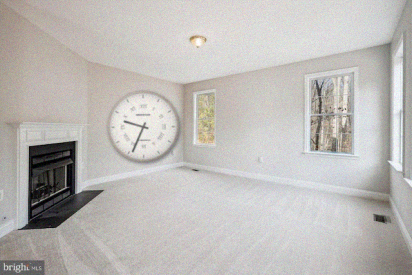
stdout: 9:34
